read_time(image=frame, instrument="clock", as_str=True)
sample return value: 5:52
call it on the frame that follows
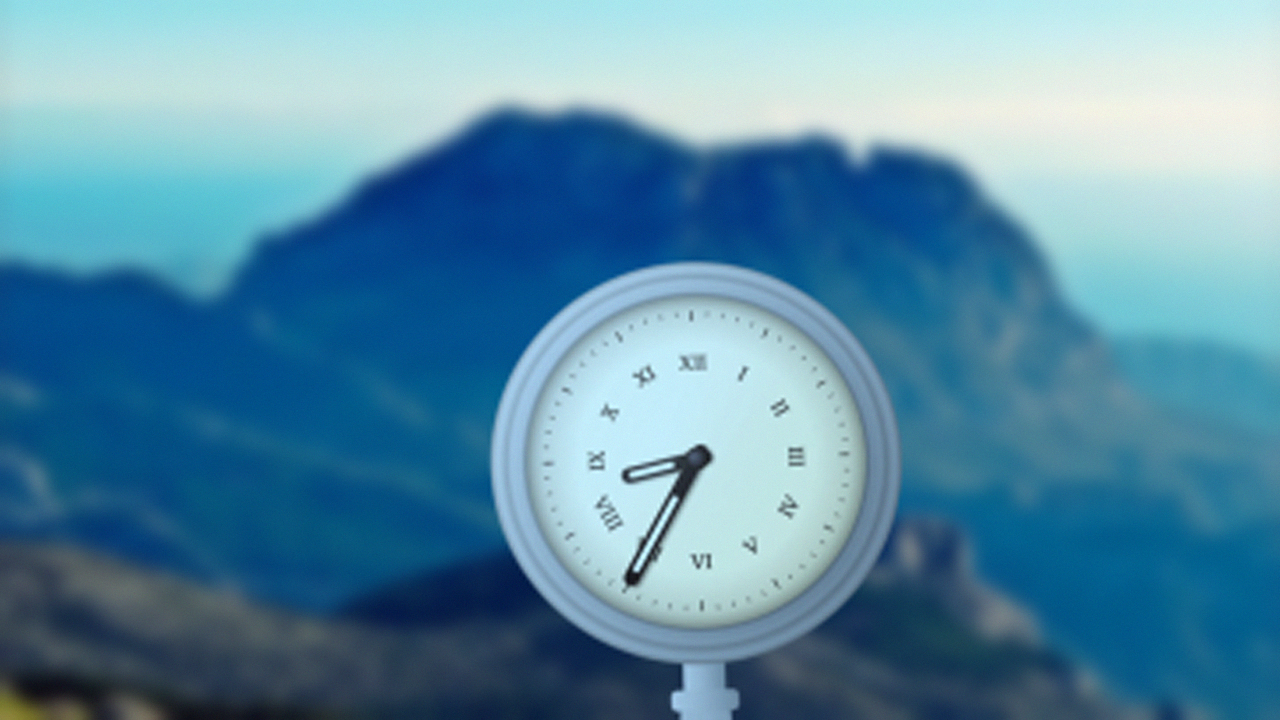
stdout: 8:35
